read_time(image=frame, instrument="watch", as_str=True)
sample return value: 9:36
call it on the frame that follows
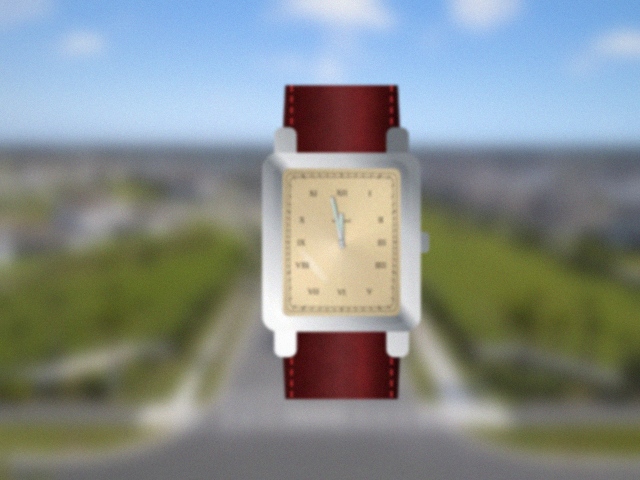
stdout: 11:58
